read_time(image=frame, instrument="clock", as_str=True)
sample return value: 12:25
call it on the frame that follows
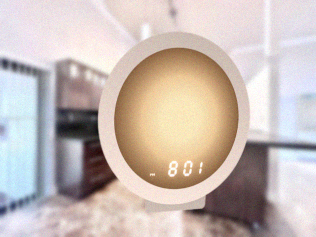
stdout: 8:01
